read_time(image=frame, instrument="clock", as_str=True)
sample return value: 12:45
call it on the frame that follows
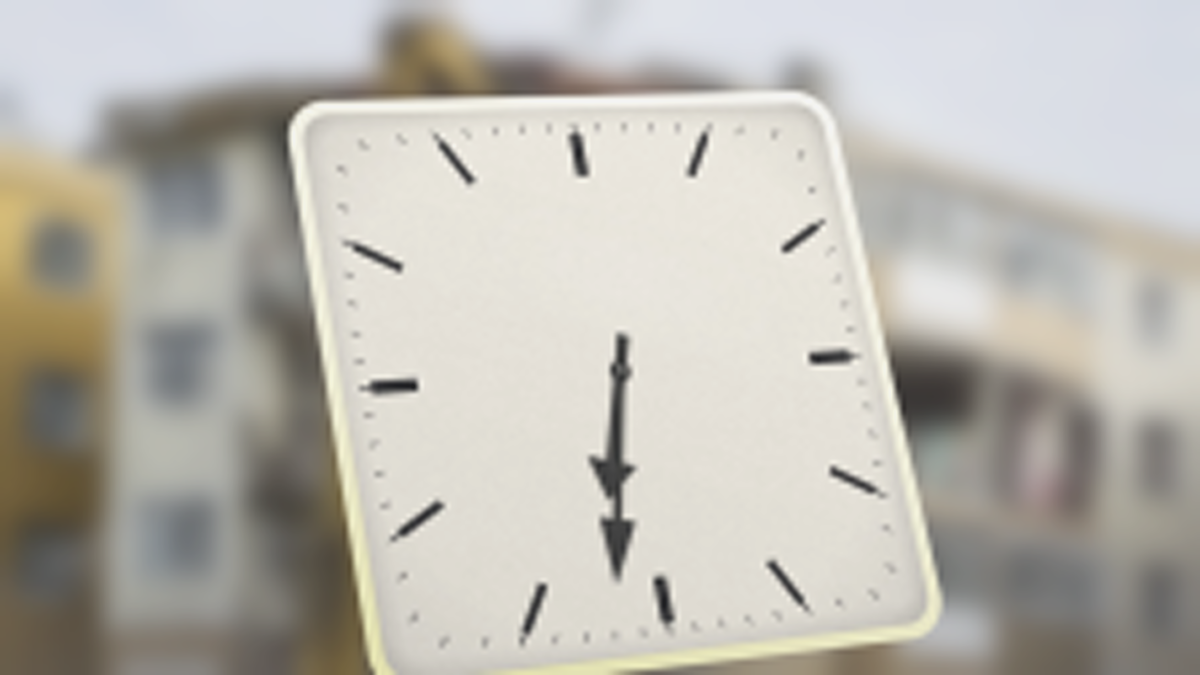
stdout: 6:32
